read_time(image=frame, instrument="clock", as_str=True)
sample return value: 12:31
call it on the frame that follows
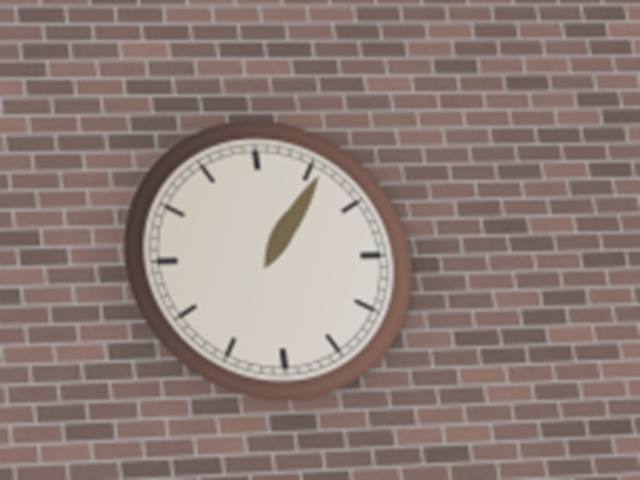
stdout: 1:06
